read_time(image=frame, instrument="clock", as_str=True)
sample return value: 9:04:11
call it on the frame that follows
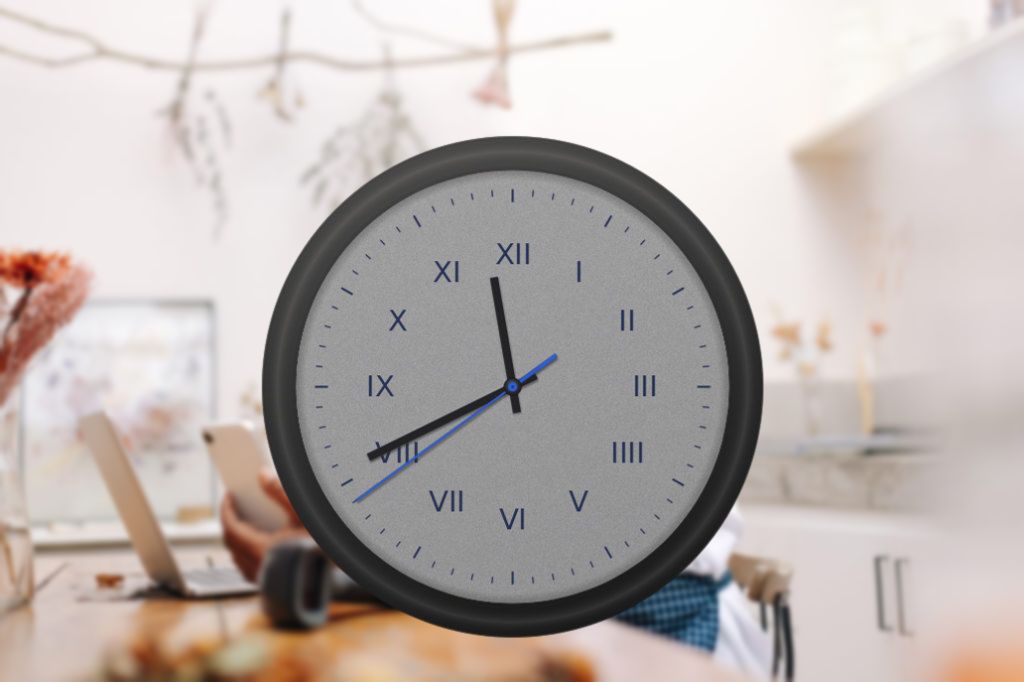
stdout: 11:40:39
